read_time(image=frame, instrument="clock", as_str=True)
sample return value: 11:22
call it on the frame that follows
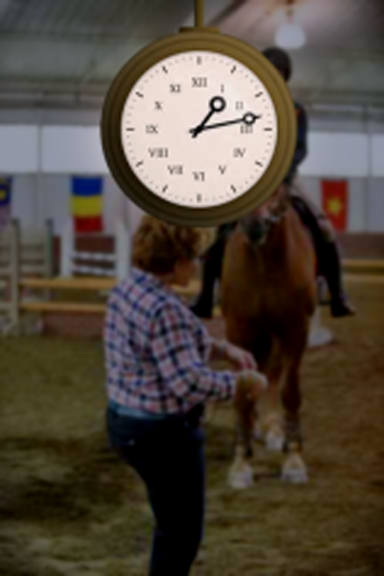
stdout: 1:13
